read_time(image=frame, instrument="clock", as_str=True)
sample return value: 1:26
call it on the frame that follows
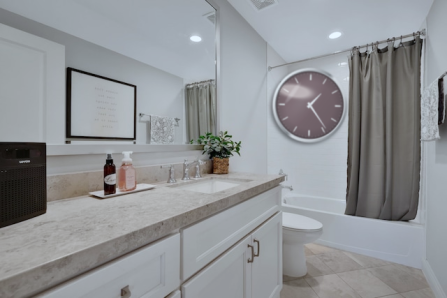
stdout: 1:24
